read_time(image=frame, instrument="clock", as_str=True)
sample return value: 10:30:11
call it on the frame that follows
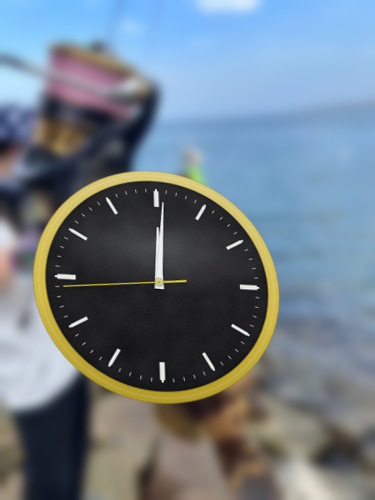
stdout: 12:00:44
